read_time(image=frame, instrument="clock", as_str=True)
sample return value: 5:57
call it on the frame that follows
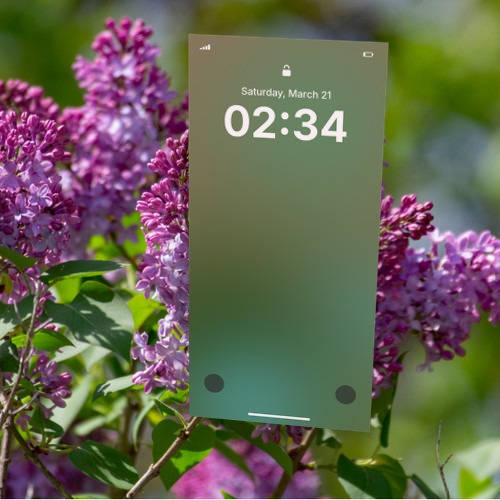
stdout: 2:34
